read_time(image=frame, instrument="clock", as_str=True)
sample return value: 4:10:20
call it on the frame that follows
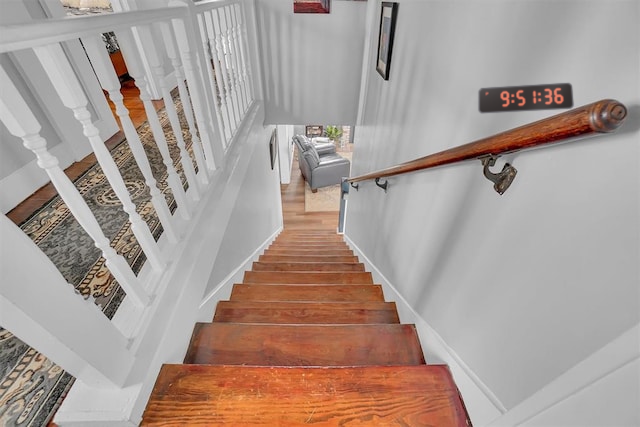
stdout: 9:51:36
